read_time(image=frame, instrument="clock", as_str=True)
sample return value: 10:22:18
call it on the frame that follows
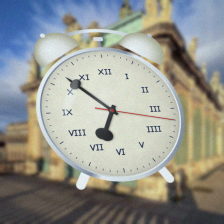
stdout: 6:52:17
